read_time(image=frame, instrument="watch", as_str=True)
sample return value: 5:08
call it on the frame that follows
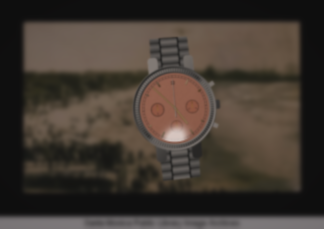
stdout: 4:53
